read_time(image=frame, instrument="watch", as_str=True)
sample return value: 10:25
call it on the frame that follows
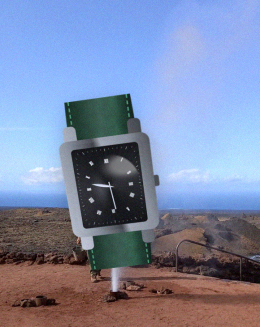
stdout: 9:29
